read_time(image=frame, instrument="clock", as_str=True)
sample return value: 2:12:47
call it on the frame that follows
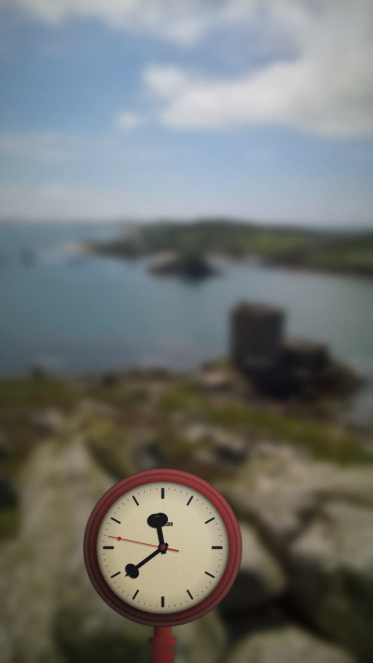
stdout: 11:38:47
